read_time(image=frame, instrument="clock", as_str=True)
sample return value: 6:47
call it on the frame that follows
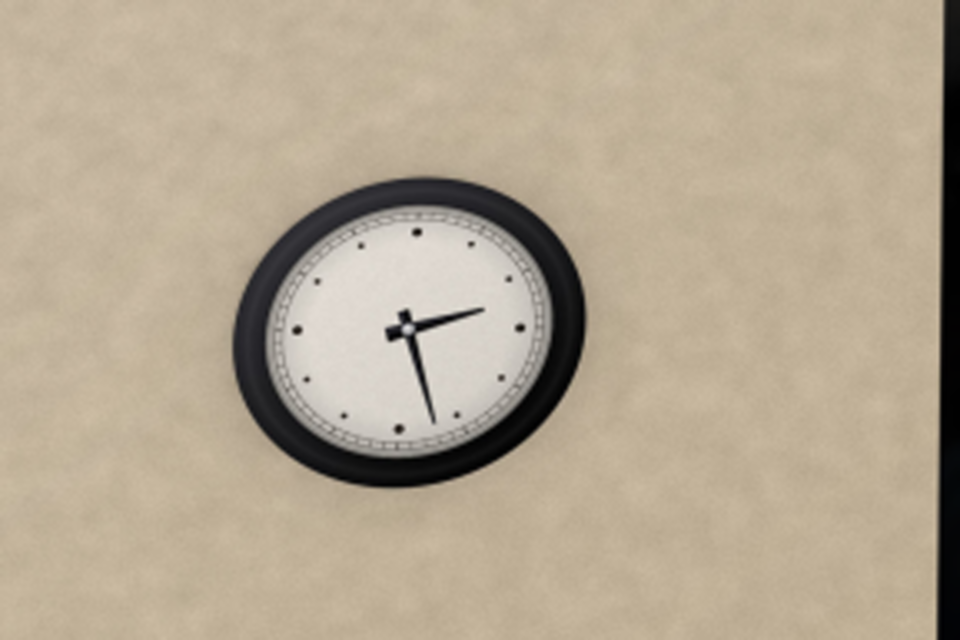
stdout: 2:27
